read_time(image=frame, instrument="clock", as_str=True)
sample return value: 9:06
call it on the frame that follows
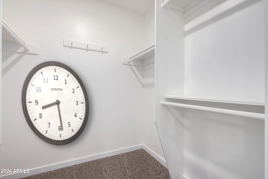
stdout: 8:29
